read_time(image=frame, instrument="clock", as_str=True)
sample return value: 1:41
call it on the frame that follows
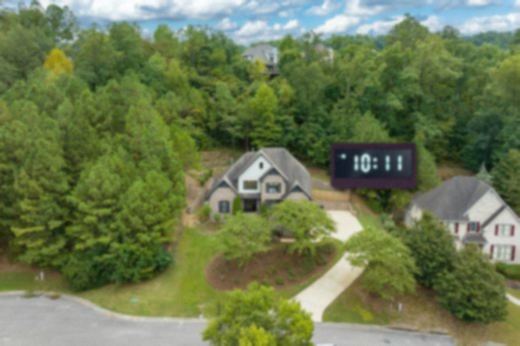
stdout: 10:11
